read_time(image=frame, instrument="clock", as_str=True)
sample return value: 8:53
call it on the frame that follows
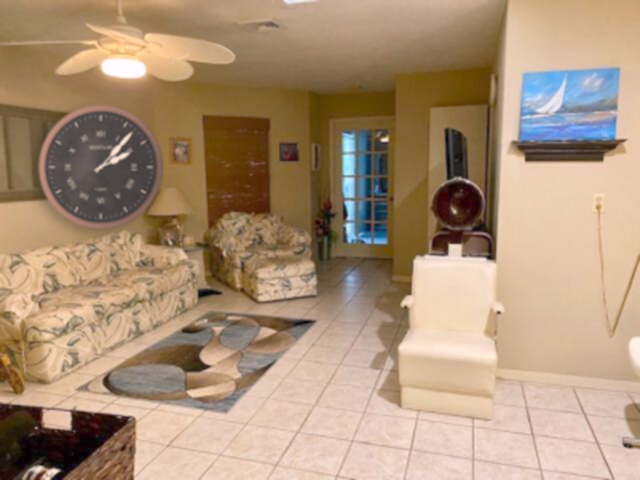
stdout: 2:07
